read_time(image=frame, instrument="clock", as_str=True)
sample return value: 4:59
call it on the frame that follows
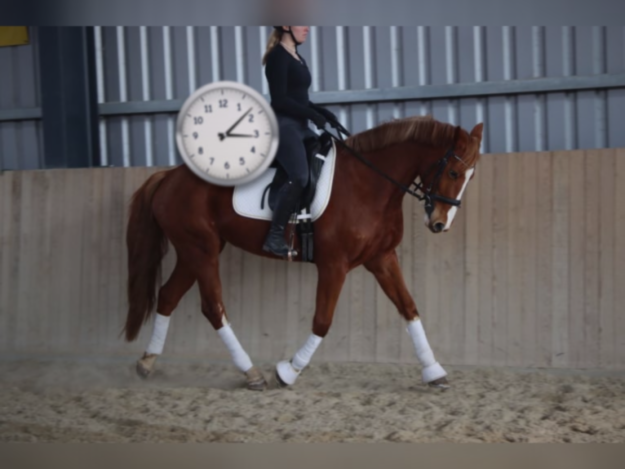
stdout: 3:08
